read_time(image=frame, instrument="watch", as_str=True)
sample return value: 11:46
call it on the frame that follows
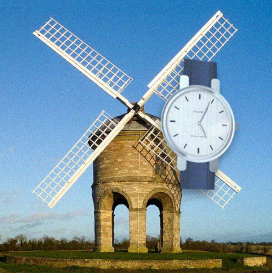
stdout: 5:04
